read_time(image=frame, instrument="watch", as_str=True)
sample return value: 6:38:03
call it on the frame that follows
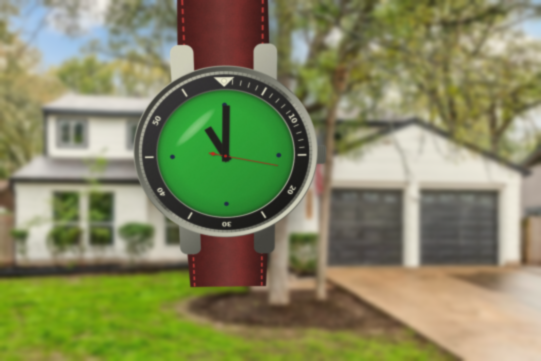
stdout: 11:00:17
